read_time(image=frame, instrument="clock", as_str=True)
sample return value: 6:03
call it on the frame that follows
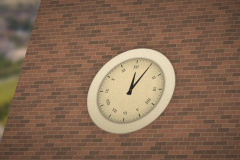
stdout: 12:05
